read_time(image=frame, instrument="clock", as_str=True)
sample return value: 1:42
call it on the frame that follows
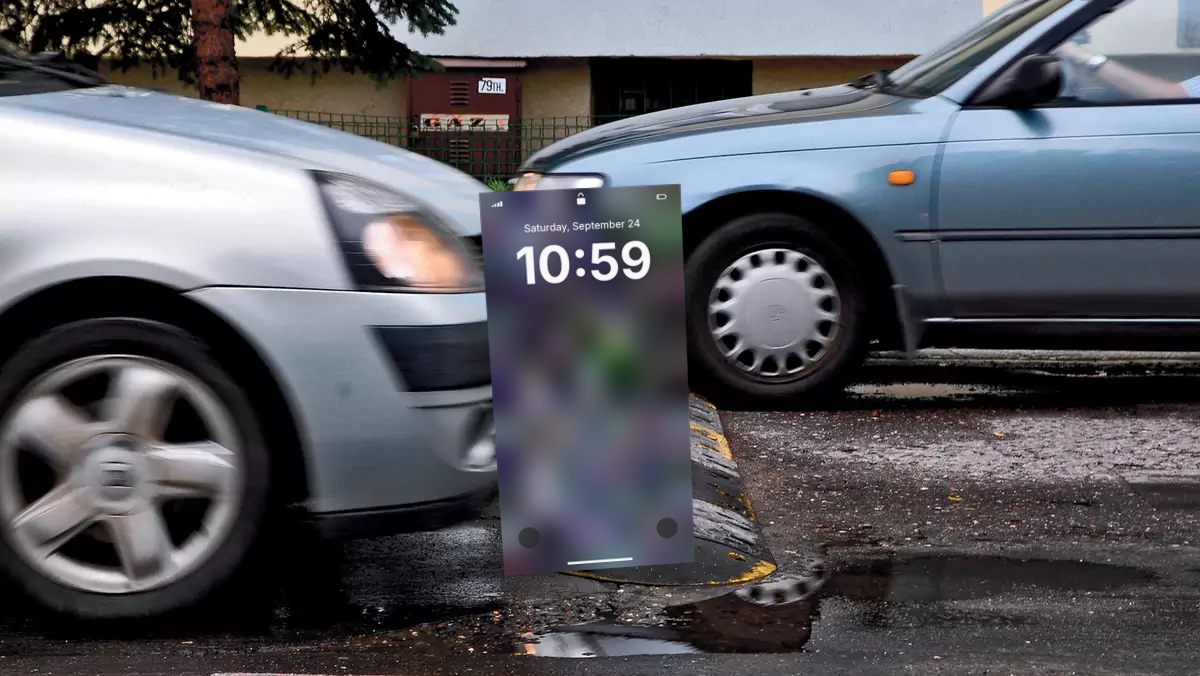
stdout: 10:59
